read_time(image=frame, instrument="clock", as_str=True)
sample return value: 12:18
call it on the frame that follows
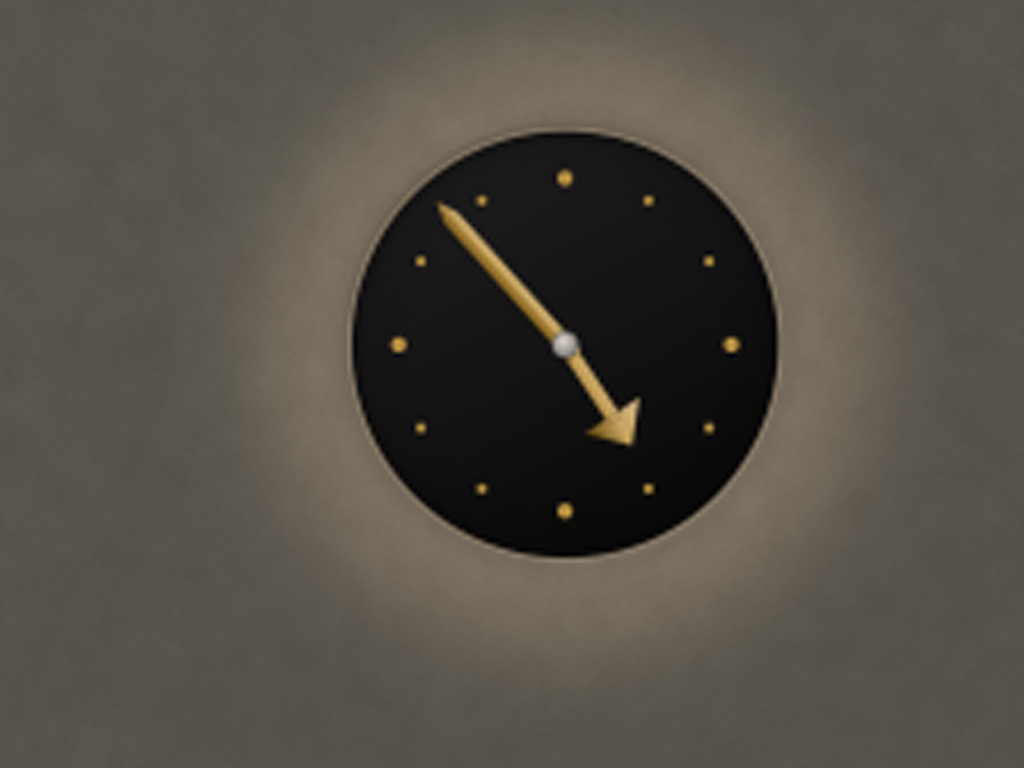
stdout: 4:53
